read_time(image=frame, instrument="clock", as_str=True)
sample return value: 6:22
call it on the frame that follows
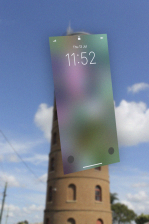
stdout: 11:52
